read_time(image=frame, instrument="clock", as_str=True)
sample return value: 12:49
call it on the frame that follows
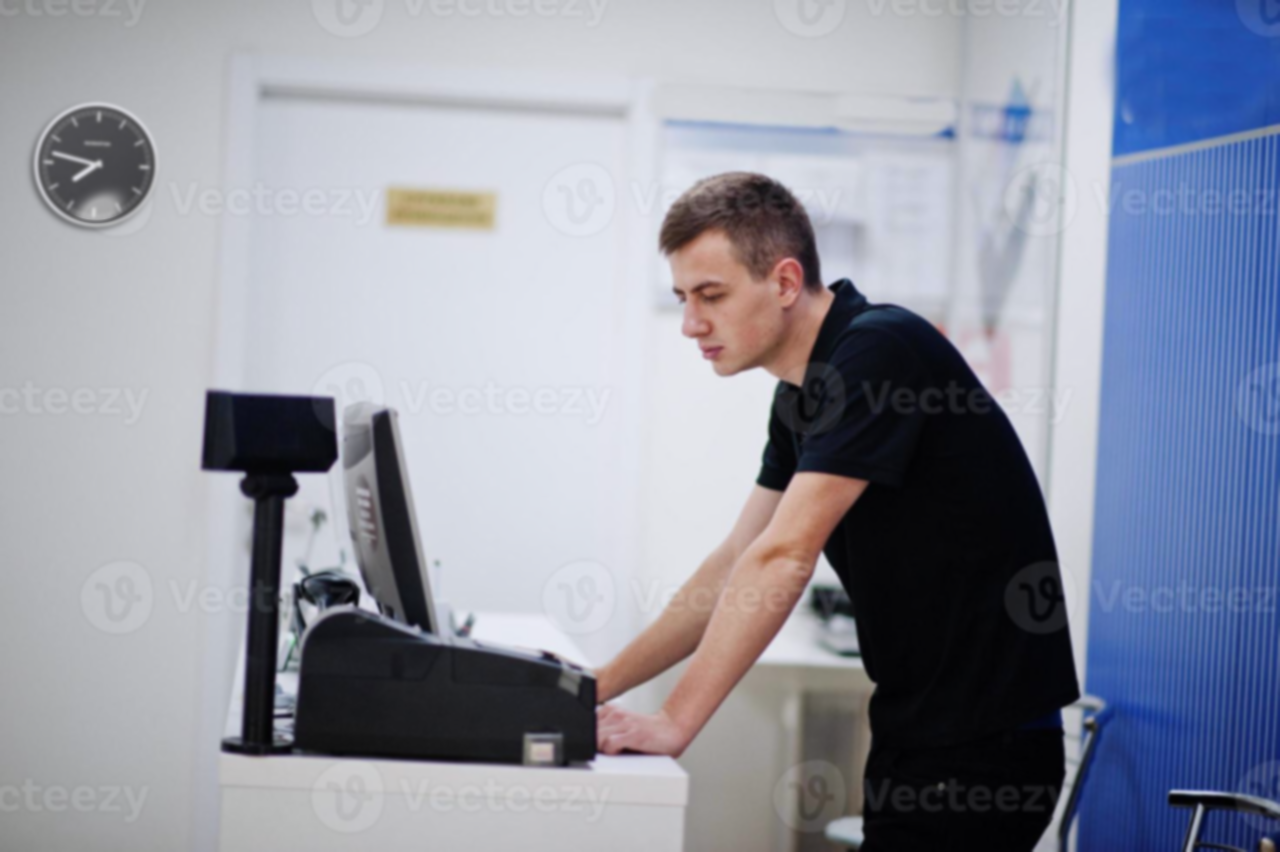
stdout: 7:47
